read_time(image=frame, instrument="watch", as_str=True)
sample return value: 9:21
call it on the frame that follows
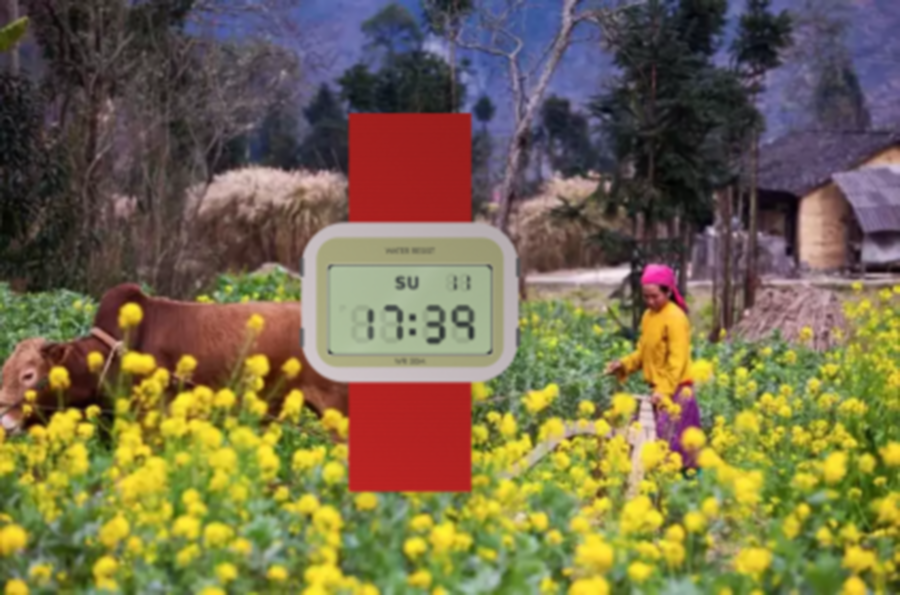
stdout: 17:39
